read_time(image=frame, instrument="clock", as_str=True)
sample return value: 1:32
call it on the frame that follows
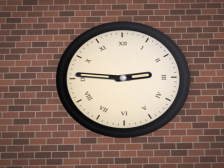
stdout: 2:46
